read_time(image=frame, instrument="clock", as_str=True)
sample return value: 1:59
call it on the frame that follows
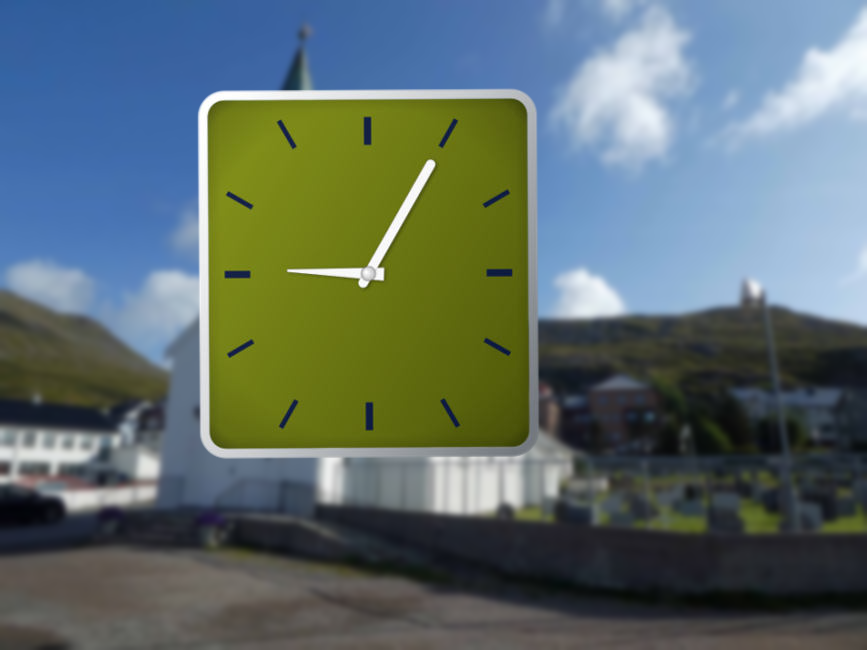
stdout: 9:05
